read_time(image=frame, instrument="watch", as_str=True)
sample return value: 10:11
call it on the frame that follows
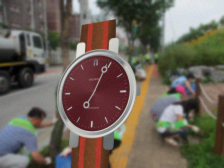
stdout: 7:04
